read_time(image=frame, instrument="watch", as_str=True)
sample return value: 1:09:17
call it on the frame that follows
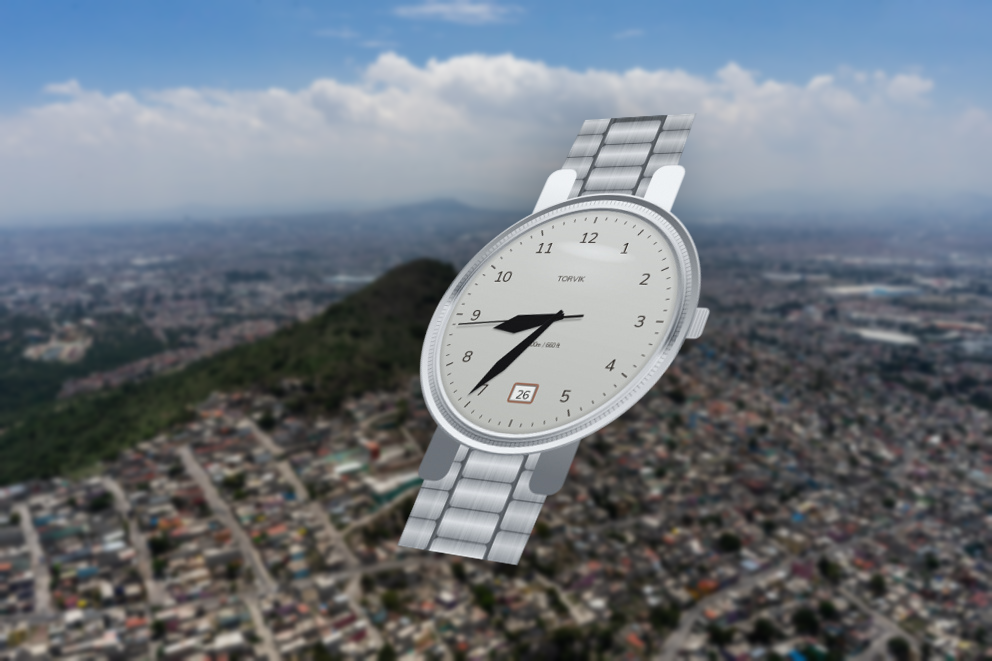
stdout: 8:35:44
